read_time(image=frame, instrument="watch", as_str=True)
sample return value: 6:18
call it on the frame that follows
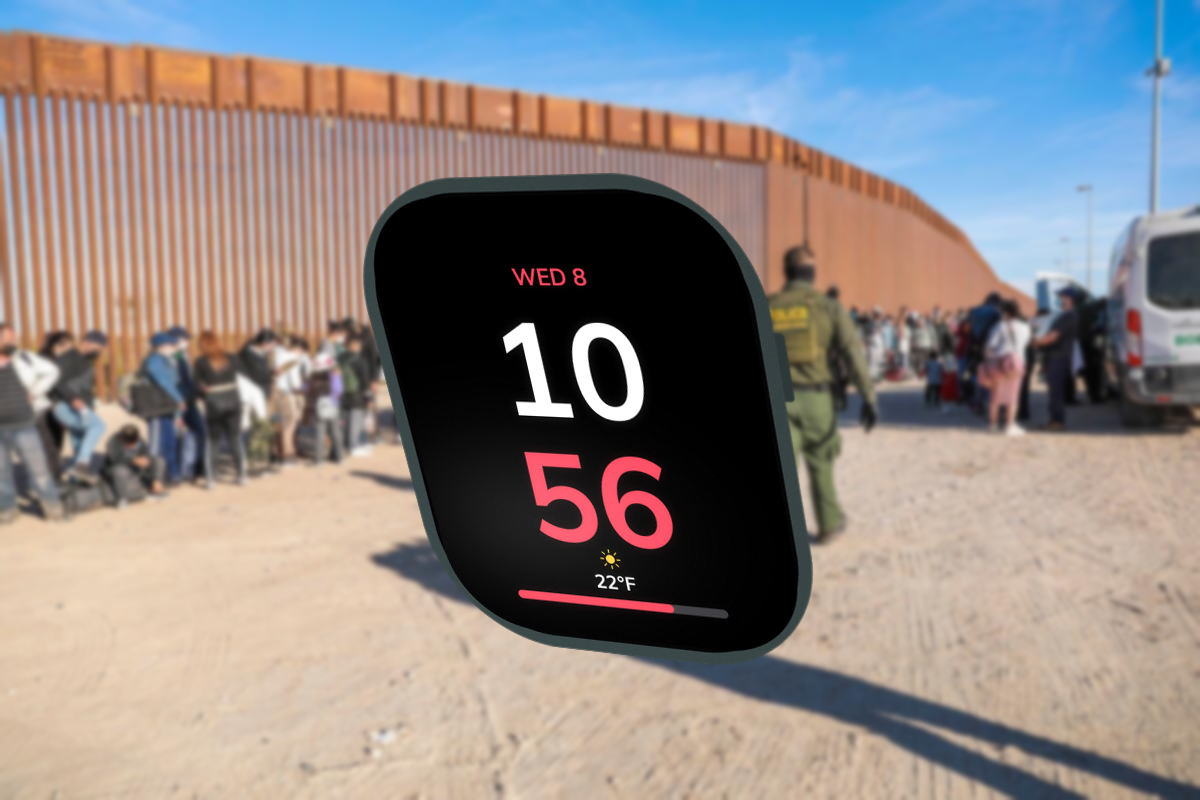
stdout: 10:56
